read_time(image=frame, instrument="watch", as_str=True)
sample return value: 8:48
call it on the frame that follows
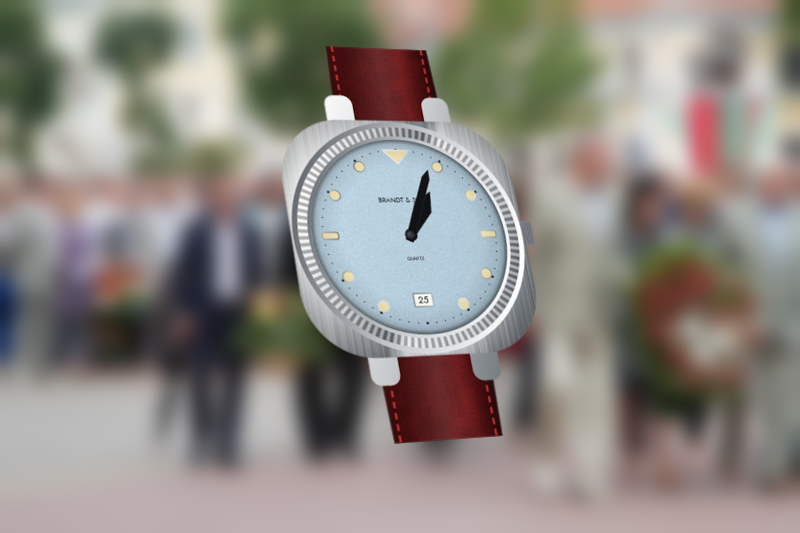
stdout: 1:04
